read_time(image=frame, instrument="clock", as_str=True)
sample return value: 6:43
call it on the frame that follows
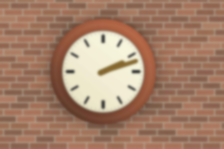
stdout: 2:12
